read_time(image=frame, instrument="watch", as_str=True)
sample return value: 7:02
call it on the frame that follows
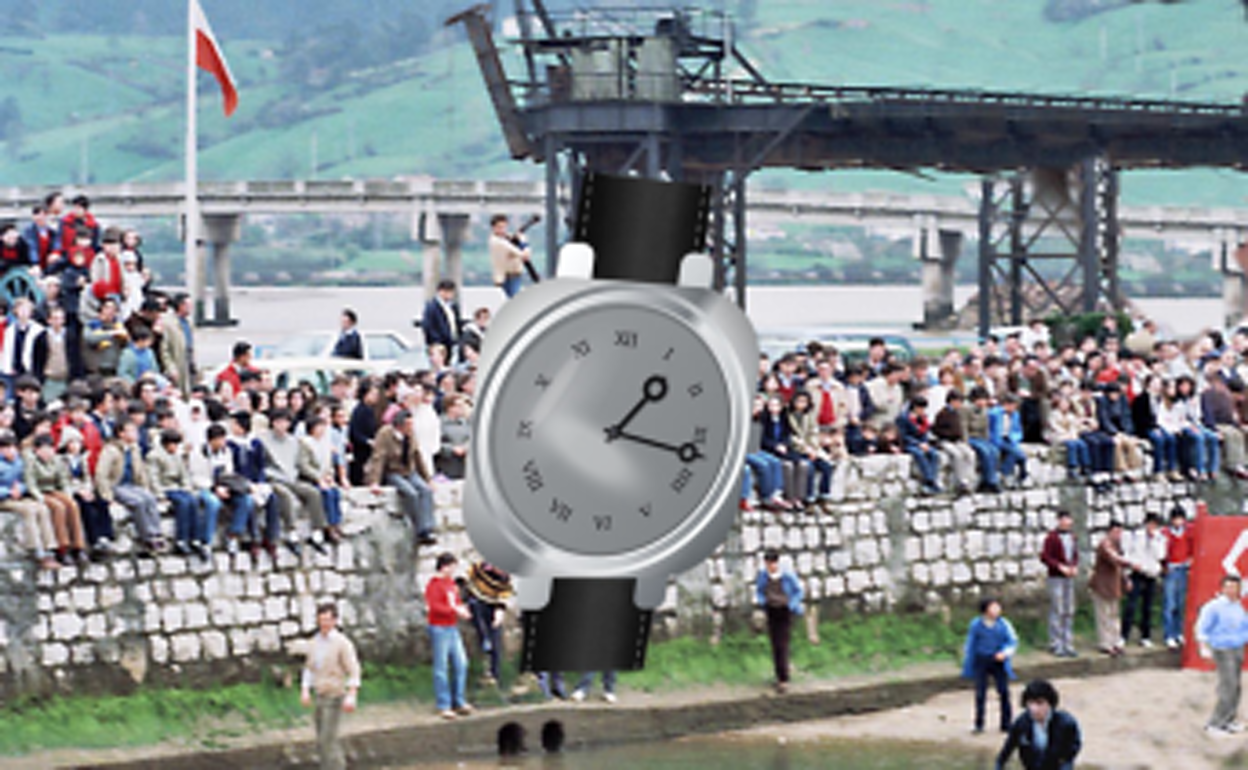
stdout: 1:17
